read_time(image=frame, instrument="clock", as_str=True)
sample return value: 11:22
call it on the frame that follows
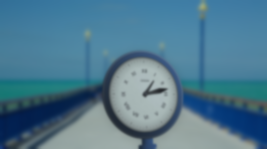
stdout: 1:13
